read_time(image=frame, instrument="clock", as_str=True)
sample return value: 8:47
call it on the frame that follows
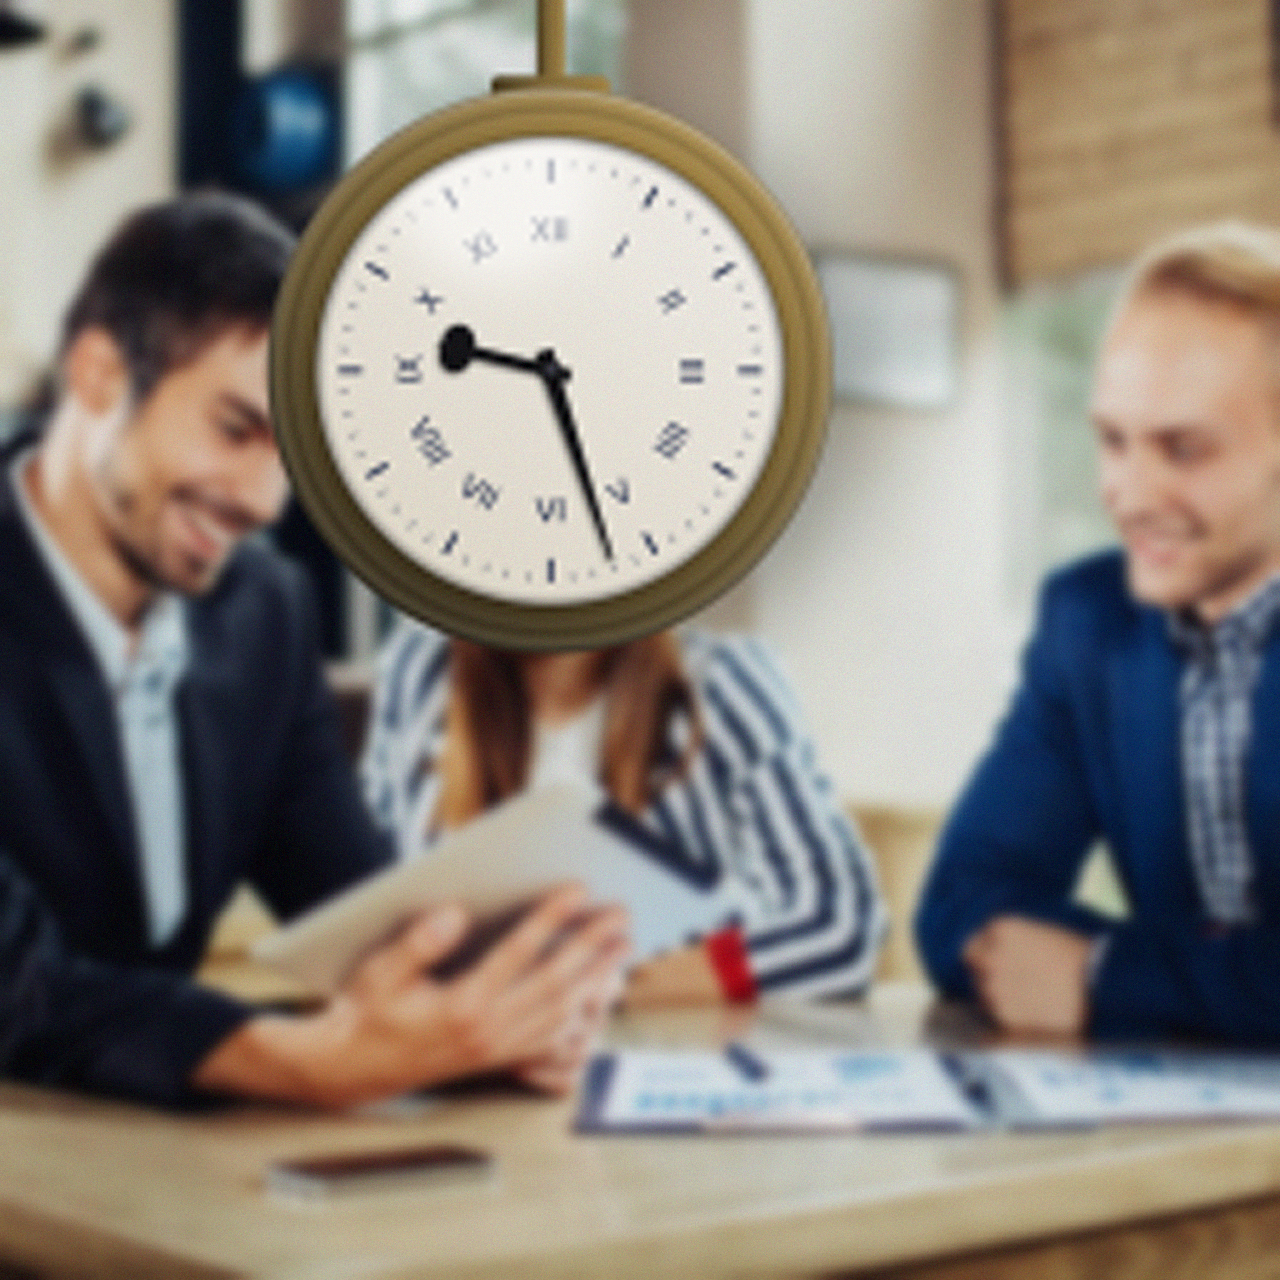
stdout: 9:27
